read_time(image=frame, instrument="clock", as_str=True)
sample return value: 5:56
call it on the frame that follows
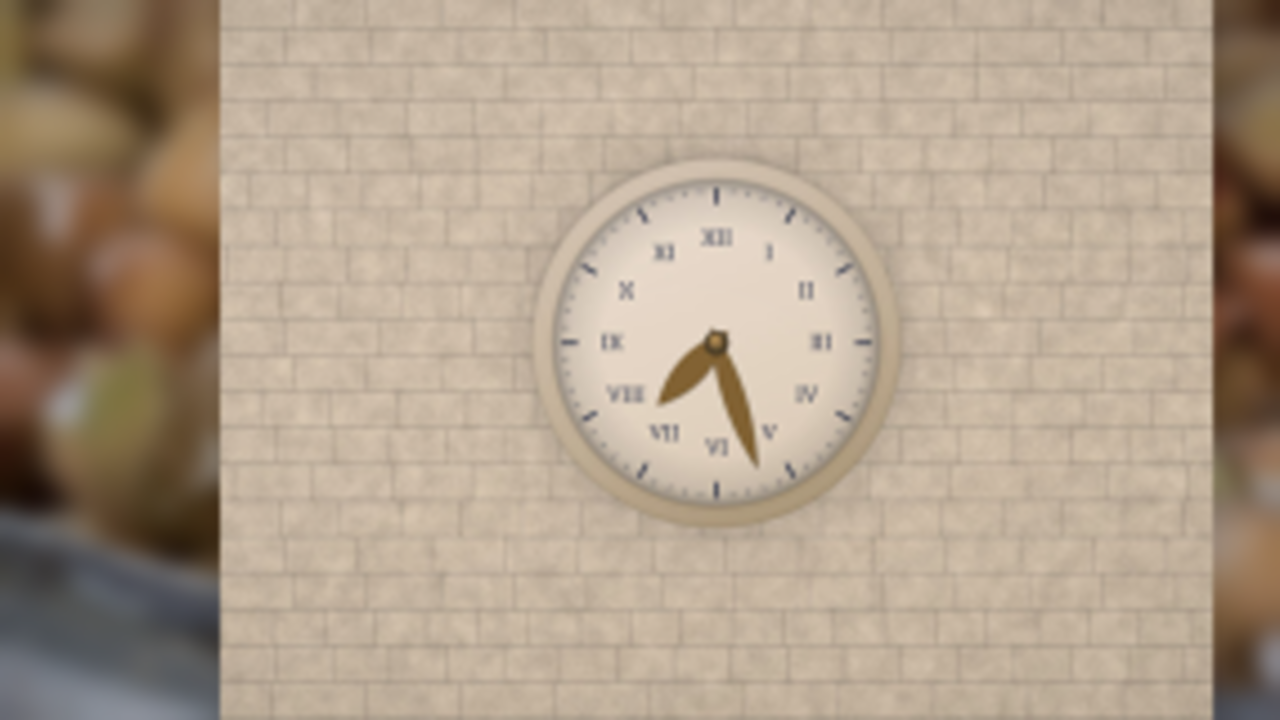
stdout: 7:27
